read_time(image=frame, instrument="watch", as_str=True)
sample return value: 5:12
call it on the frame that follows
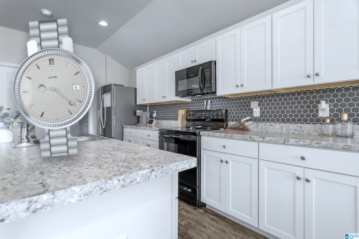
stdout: 9:22
